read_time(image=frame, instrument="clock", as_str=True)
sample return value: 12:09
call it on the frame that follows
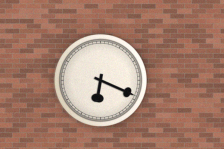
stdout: 6:19
